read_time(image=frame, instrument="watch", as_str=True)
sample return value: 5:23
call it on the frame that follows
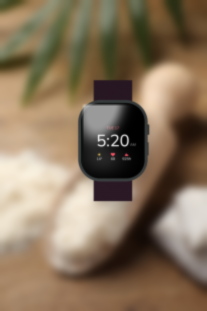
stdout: 5:20
